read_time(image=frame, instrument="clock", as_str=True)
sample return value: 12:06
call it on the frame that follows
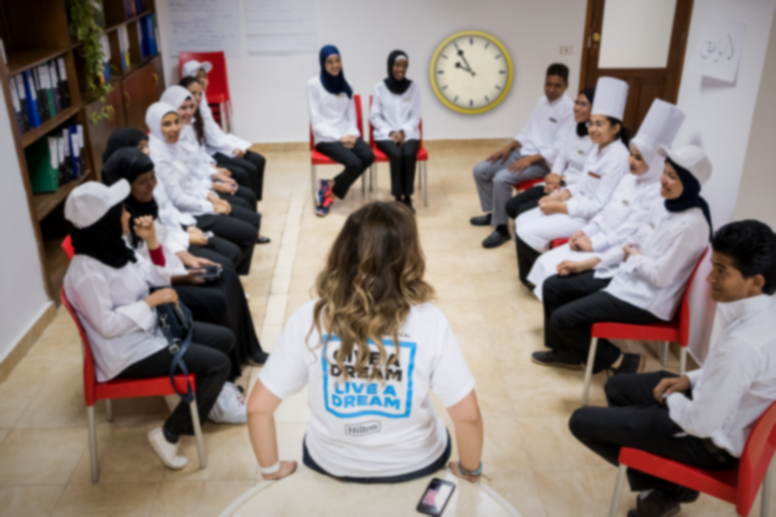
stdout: 9:55
